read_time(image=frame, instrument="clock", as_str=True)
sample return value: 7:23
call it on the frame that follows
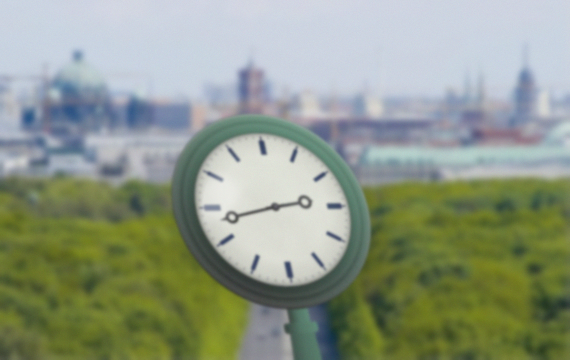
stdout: 2:43
